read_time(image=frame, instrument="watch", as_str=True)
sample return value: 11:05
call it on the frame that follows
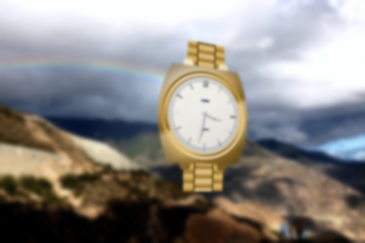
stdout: 3:32
